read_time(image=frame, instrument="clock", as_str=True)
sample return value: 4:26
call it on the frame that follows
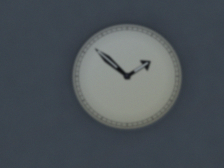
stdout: 1:52
